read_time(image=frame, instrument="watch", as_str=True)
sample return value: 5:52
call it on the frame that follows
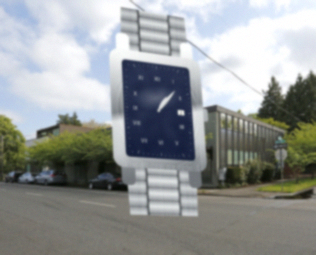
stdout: 1:07
